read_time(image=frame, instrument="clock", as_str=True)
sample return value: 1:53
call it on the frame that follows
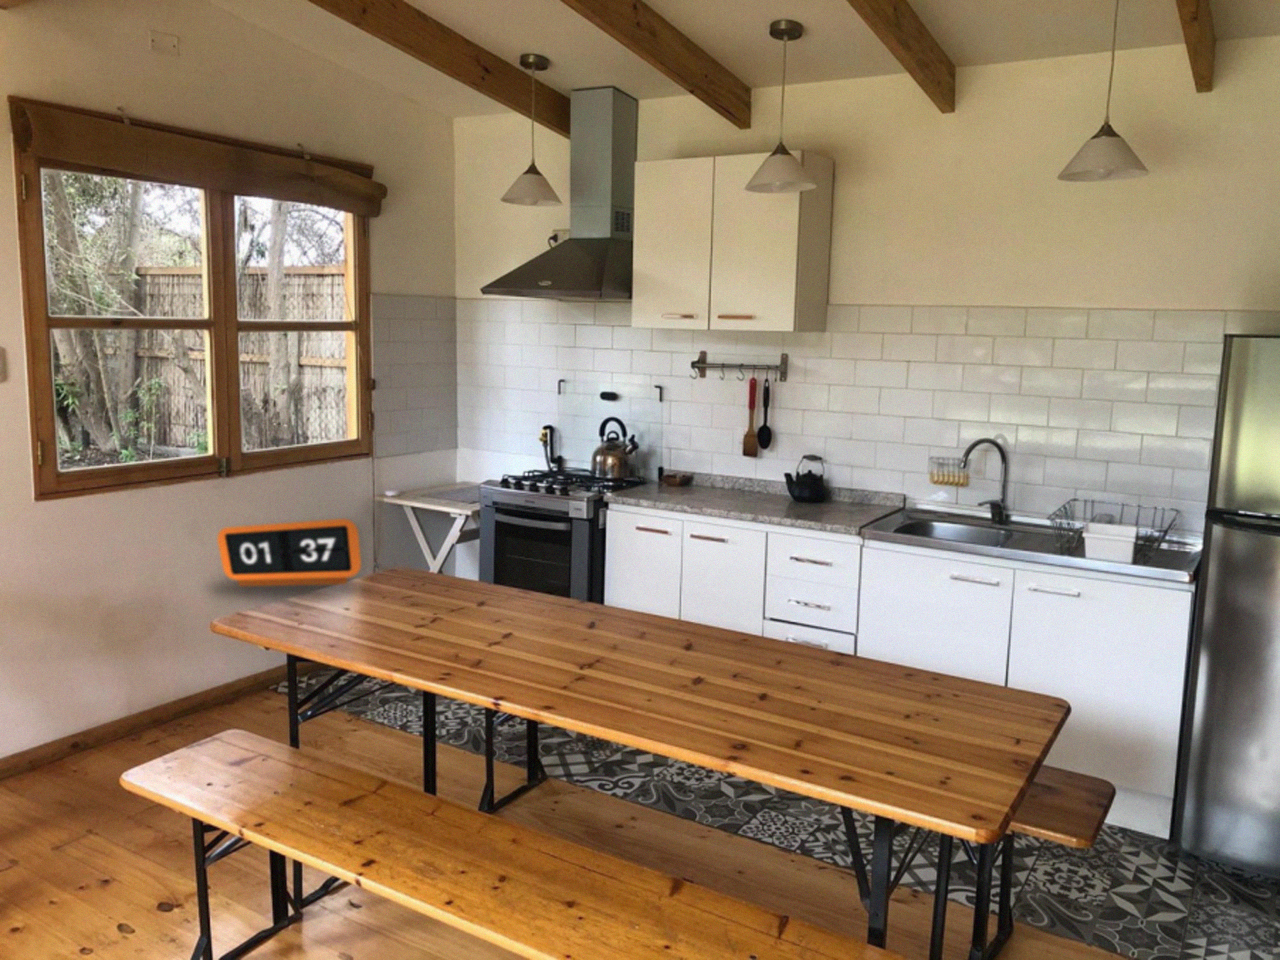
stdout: 1:37
